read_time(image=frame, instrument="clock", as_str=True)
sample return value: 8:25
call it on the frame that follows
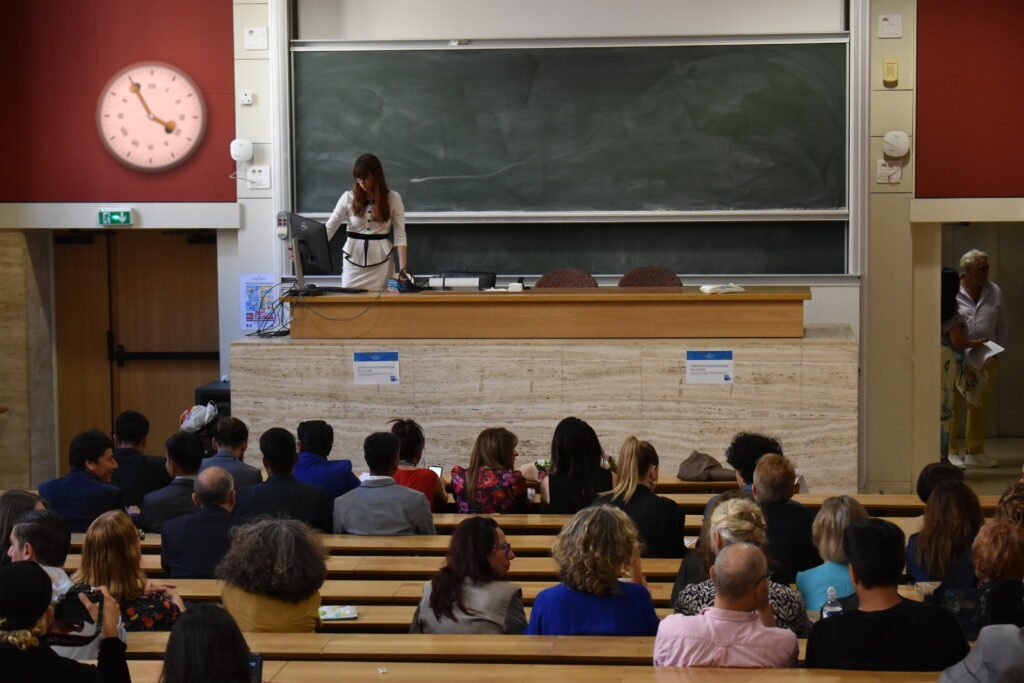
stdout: 3:55
